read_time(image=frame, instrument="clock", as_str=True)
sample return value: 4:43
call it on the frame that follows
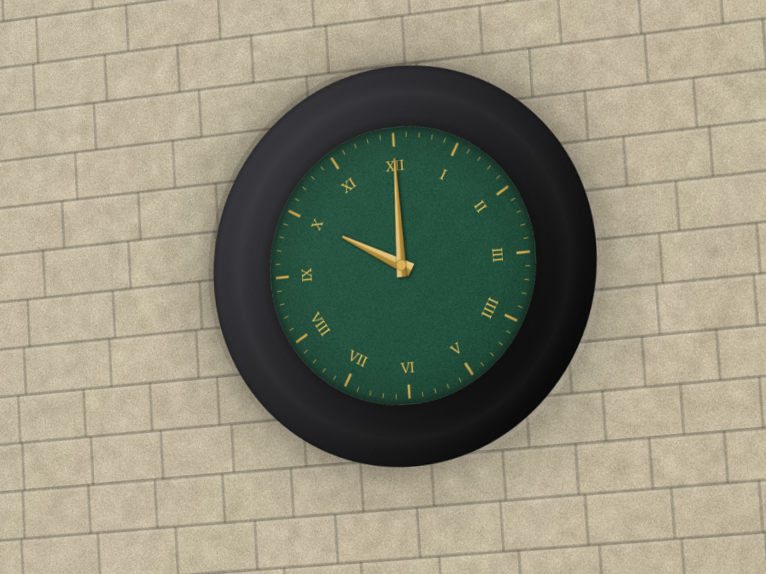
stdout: 10:00
